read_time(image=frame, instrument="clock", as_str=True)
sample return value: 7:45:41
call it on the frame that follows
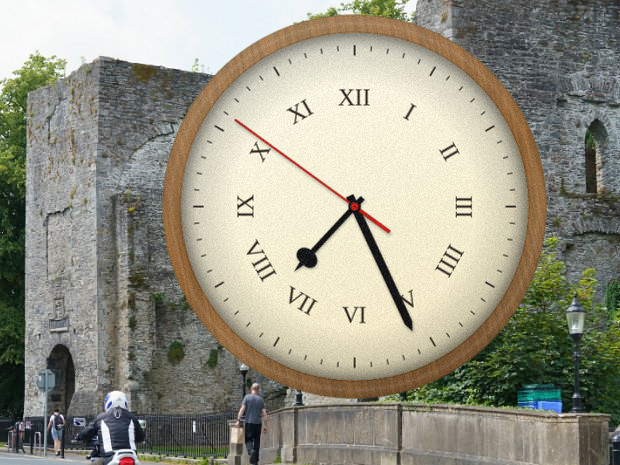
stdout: 7:25:51
